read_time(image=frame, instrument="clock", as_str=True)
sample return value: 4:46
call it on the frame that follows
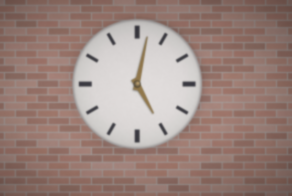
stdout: 5:02
